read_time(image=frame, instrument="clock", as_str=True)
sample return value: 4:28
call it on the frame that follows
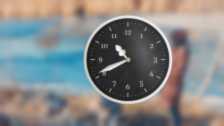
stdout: 10:41
